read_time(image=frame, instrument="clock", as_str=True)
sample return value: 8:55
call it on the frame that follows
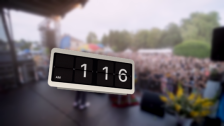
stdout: 1:16
